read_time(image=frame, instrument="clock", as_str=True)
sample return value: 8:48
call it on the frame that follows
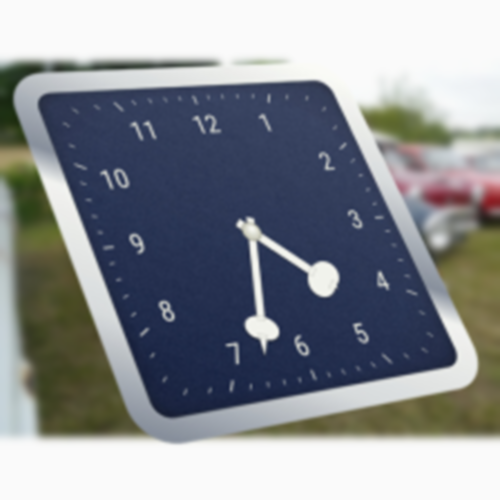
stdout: 4:33
